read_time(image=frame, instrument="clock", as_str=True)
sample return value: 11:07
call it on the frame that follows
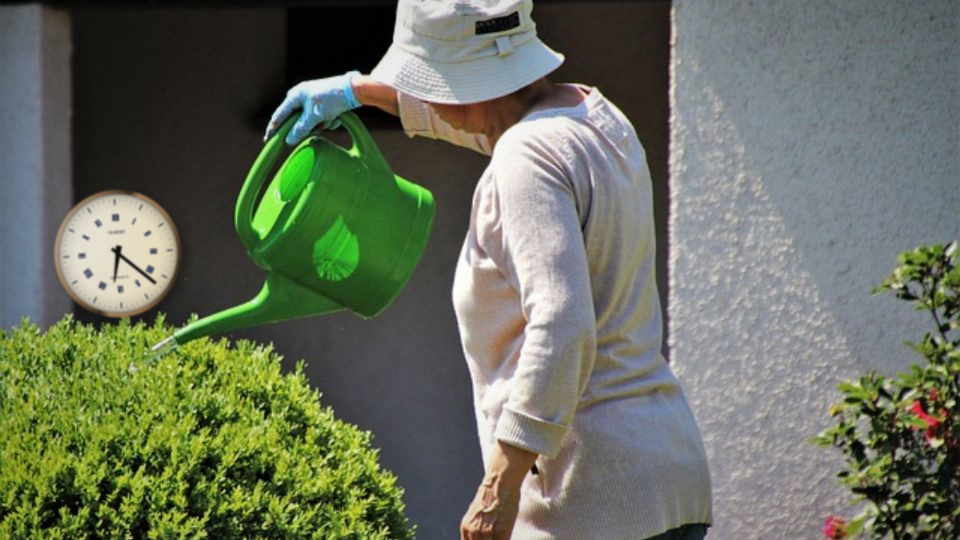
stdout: 6:22
